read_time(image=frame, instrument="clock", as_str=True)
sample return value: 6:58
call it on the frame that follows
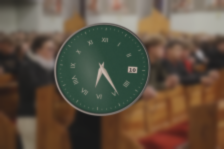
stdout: 6:24
